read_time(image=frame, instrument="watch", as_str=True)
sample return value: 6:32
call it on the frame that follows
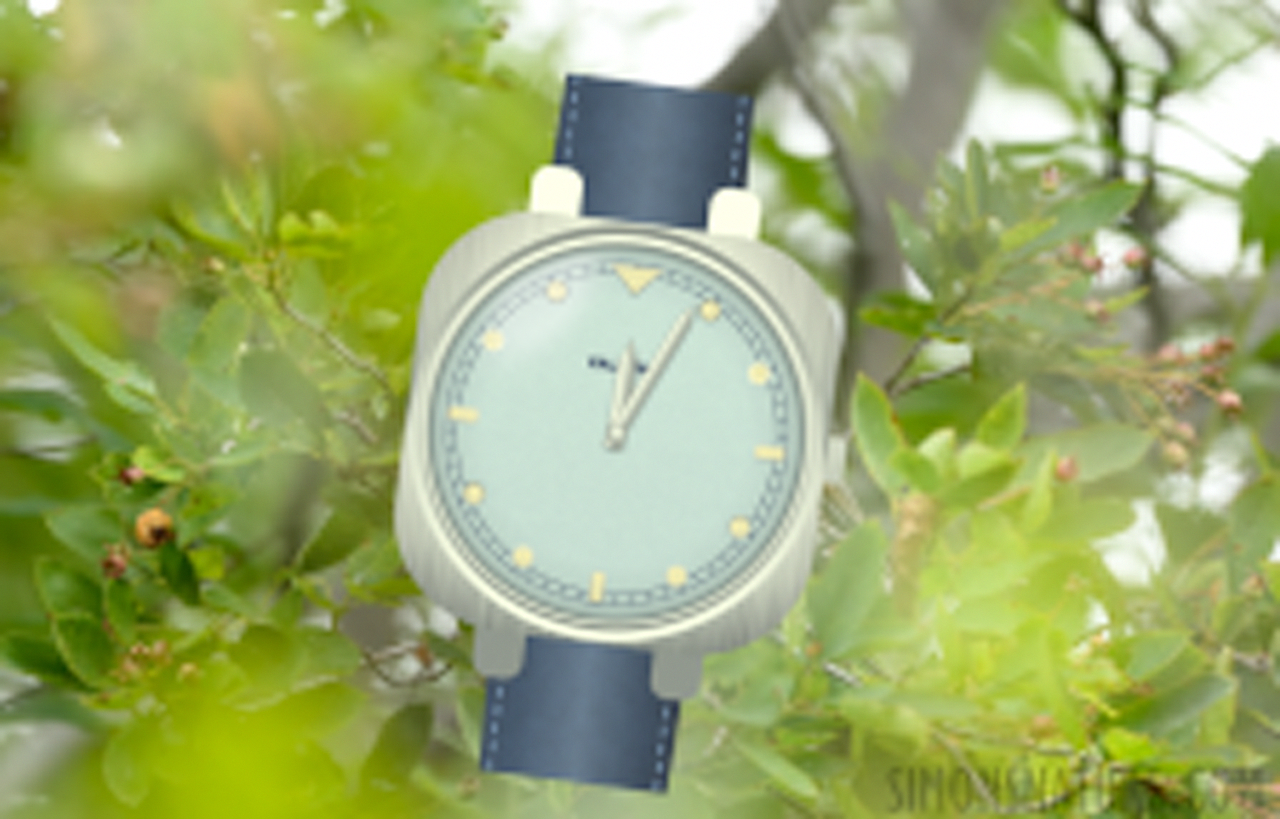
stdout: 12:04
